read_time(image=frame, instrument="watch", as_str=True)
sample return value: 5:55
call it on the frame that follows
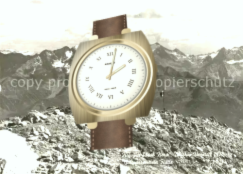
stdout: 2:02
